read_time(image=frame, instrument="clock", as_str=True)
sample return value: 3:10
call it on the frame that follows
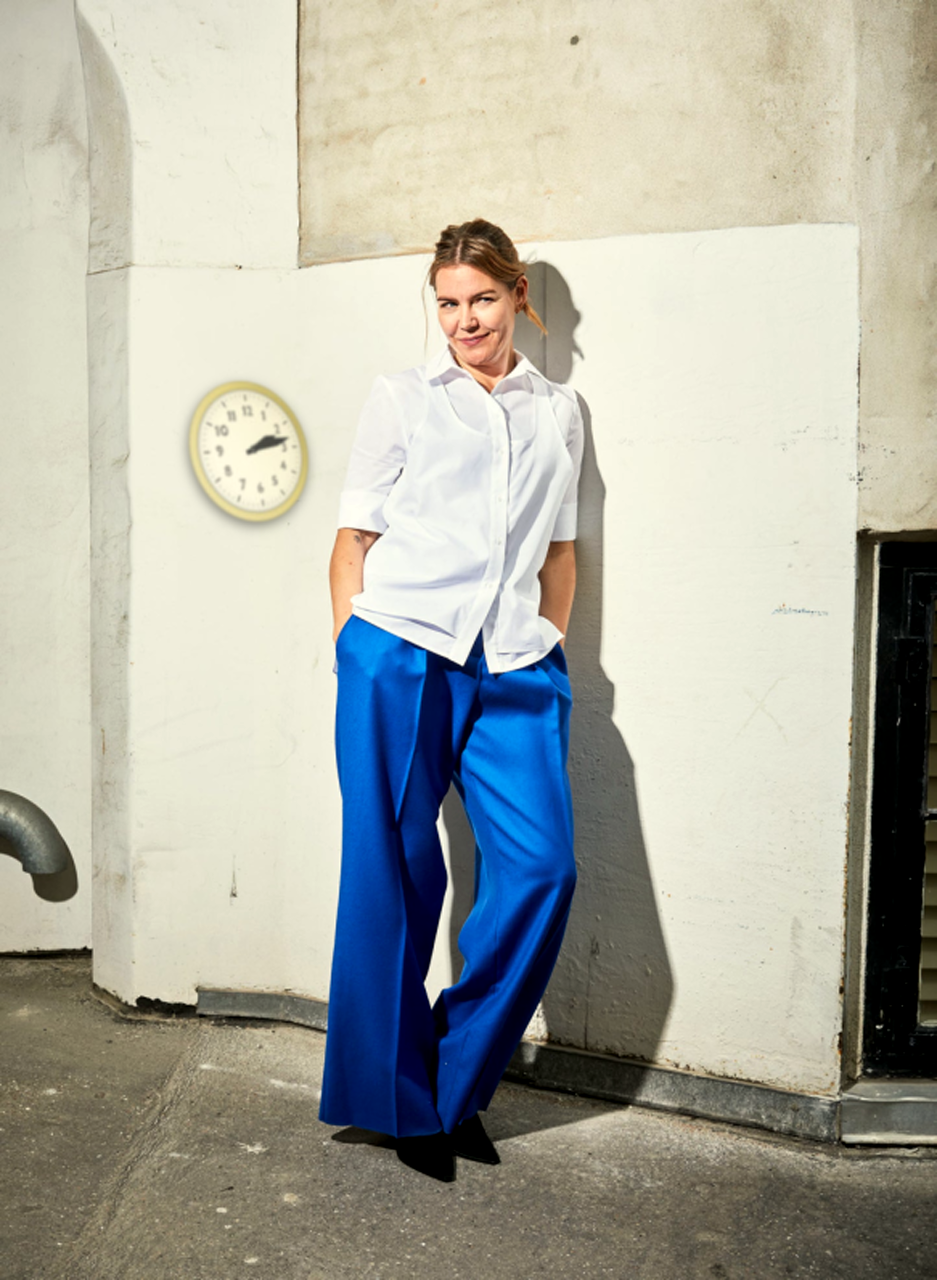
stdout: 2:13
